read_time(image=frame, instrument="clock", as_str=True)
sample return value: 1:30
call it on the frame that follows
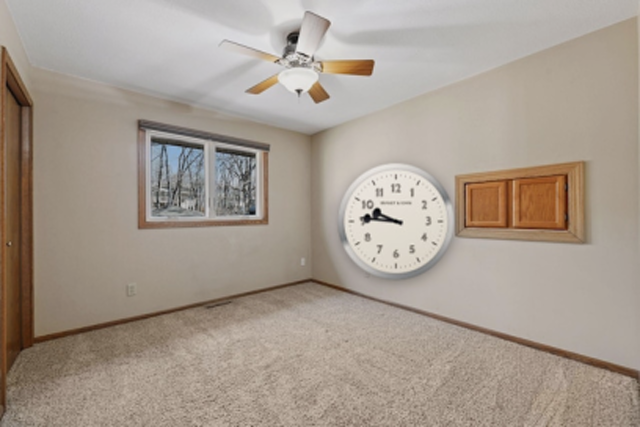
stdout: 9:46
